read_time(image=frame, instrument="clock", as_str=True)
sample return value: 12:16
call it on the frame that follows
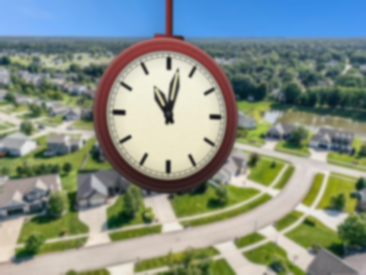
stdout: 11:02
